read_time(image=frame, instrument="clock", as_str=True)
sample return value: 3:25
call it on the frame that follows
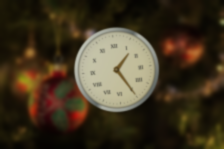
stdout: 1:25
